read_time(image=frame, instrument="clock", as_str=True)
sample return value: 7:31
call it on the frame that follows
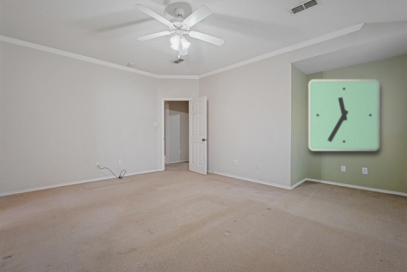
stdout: 11:35
